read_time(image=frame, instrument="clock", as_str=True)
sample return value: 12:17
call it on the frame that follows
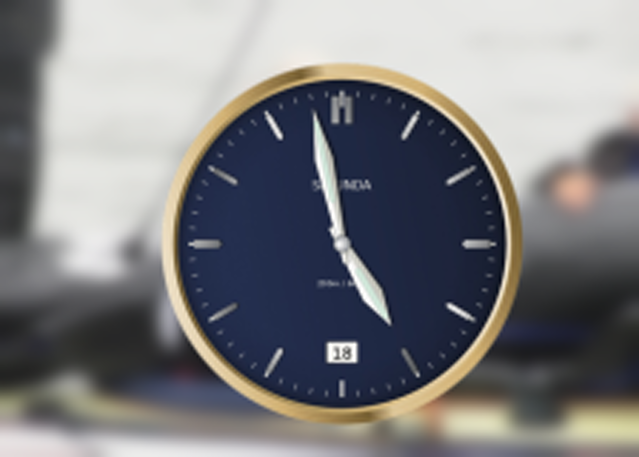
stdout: 4:58
